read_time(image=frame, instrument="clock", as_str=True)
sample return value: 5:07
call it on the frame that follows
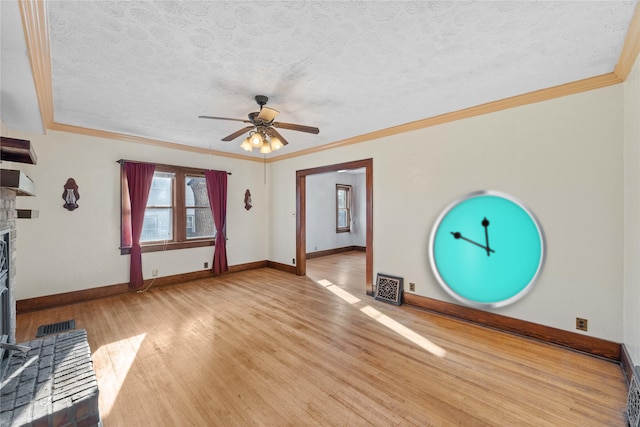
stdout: 11:49
